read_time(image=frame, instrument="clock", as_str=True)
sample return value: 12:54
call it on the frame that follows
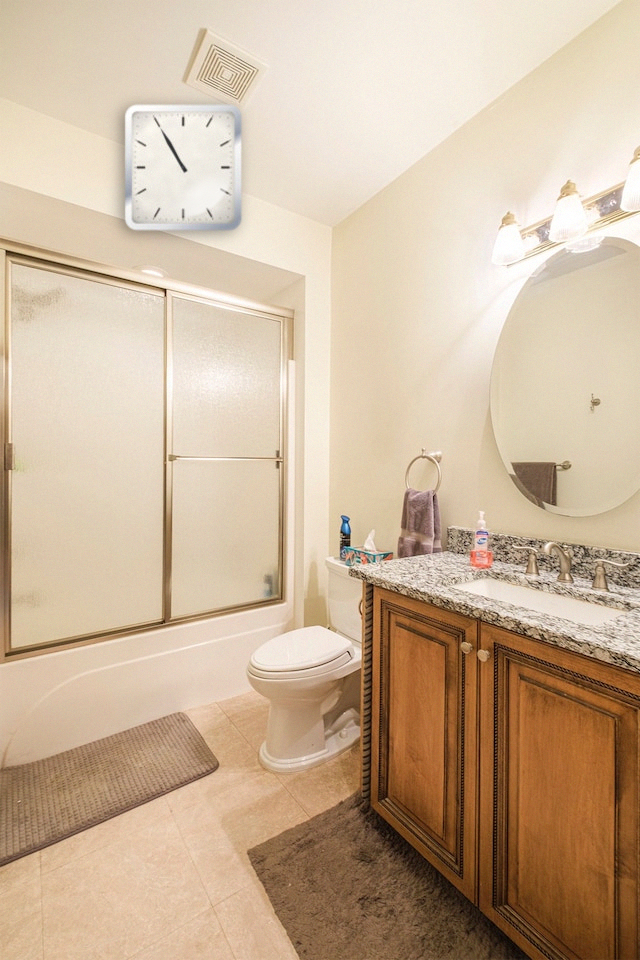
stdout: 10:55
